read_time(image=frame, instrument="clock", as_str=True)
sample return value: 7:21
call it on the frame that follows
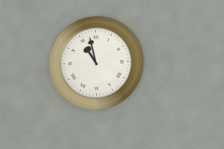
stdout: 10:58
